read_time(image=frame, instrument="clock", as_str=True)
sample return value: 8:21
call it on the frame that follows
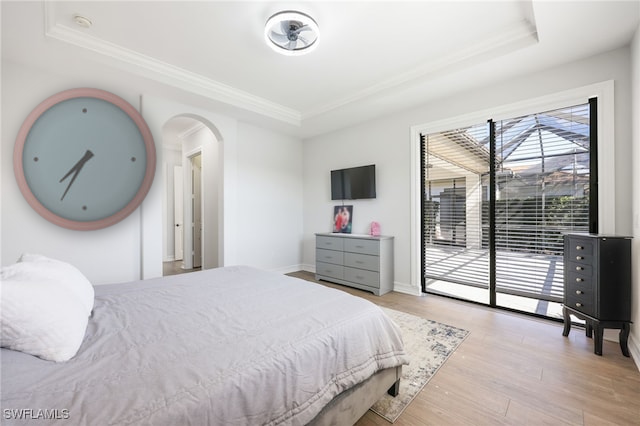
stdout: 7:35
